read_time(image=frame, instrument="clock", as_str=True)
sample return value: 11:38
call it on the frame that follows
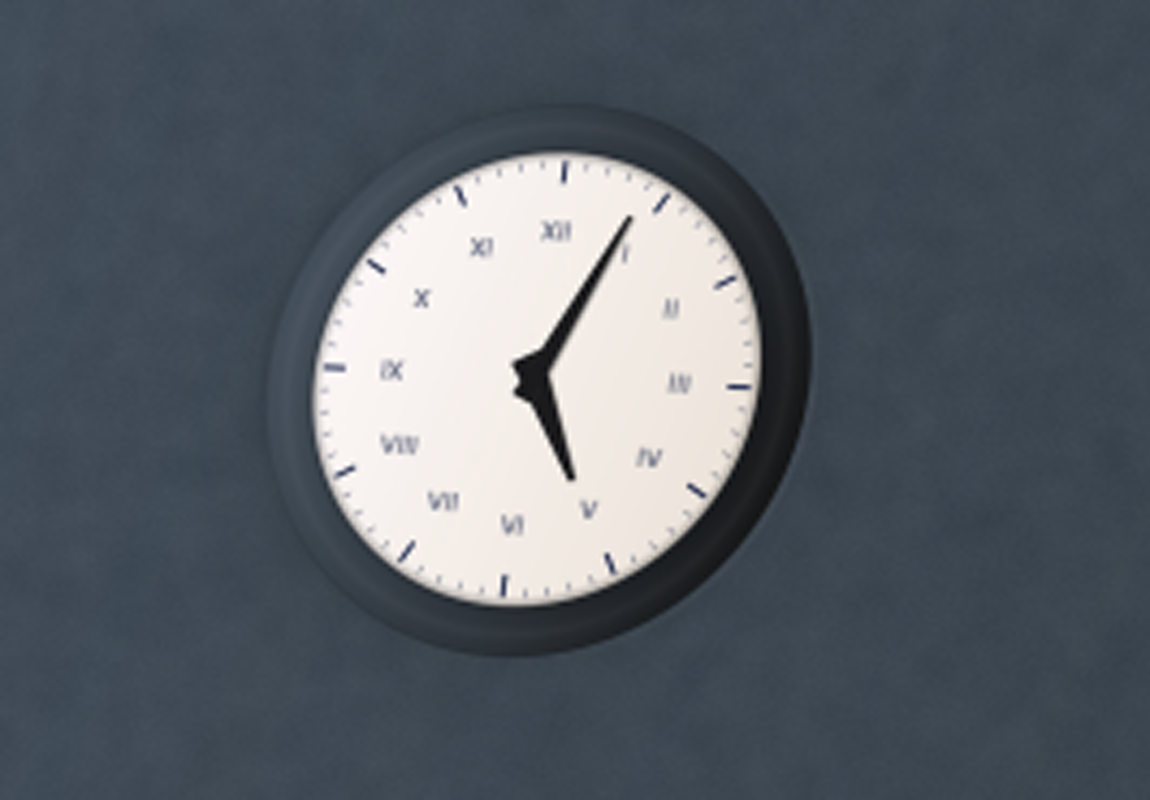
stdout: 5:04
